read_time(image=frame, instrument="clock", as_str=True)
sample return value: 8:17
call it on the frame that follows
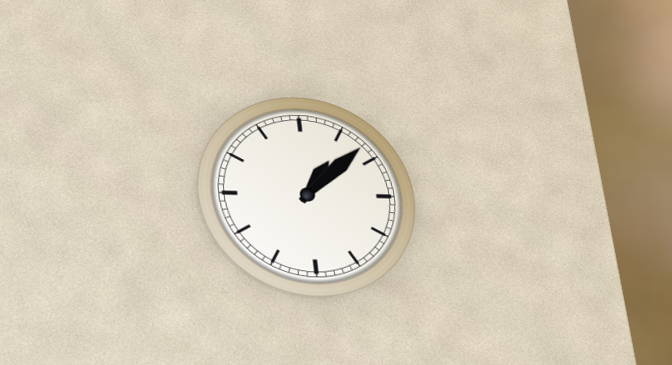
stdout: 1:08
